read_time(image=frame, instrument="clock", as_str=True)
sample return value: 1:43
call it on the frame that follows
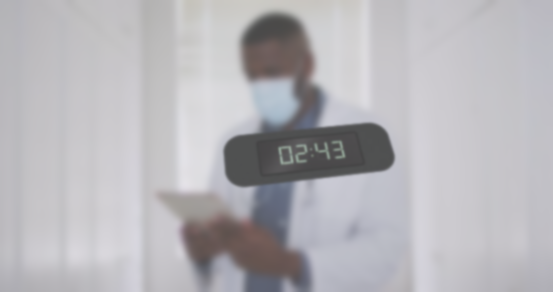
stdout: 2:43
